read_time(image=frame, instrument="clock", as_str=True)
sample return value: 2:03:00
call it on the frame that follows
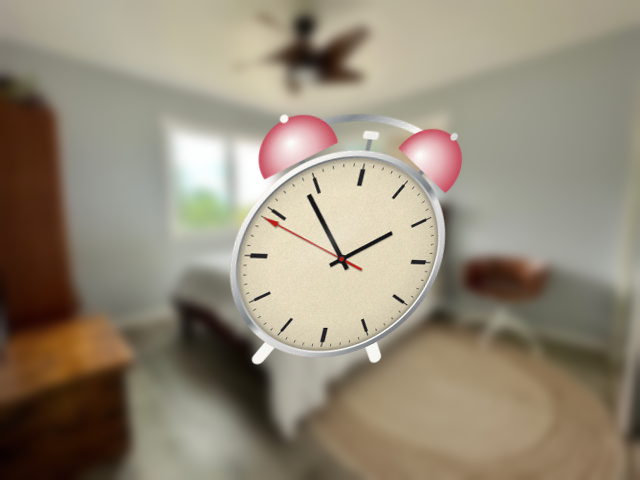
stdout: 1:53:49
